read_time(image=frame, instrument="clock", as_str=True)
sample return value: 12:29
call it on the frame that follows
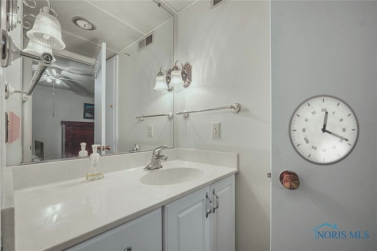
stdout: 12:19
